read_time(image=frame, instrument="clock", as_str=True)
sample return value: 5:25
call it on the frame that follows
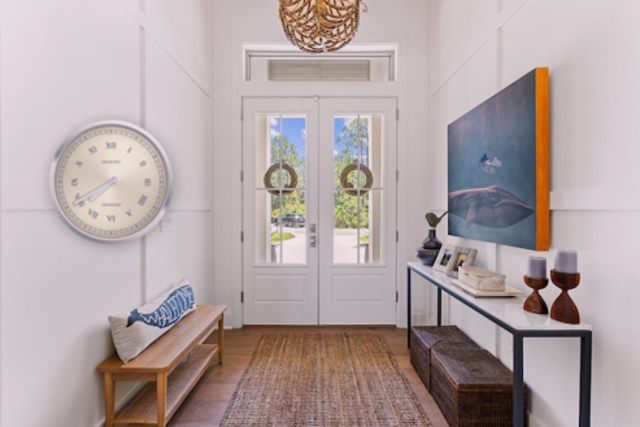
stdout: 7:40
